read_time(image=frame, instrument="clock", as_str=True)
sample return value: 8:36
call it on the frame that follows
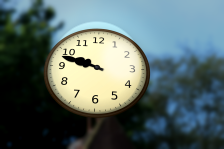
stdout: 9:48
